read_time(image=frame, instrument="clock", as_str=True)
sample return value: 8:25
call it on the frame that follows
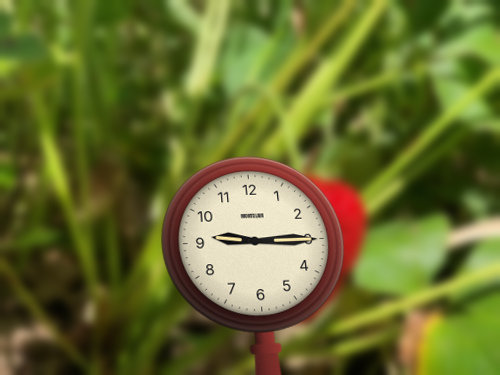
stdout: 9:15
